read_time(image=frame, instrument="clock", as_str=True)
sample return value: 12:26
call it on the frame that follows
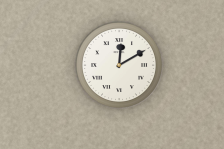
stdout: 12:10
